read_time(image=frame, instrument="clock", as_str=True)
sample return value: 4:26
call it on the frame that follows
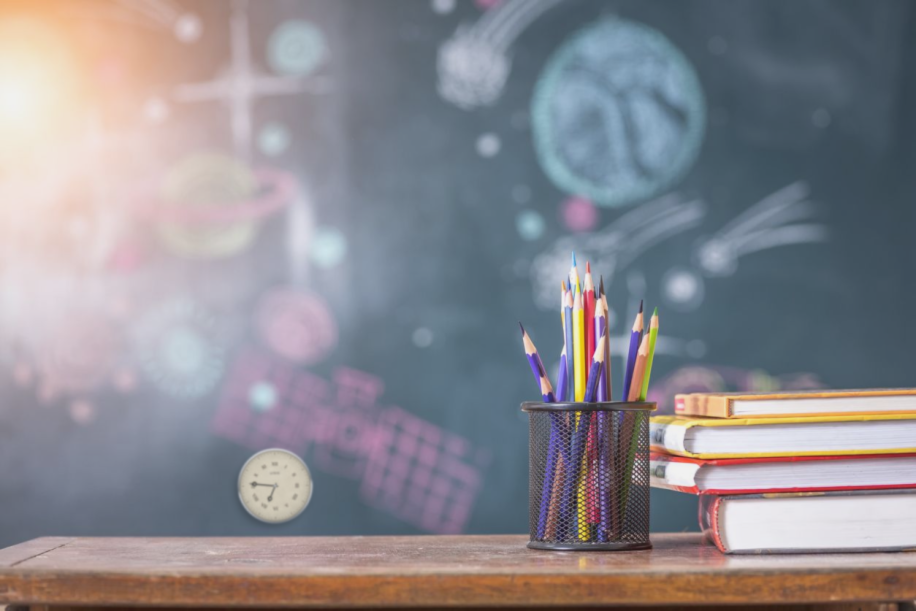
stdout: 6:46
